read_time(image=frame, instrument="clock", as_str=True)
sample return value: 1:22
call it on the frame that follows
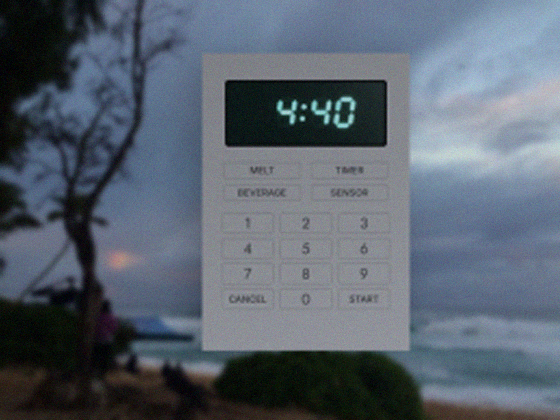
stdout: 4:40
